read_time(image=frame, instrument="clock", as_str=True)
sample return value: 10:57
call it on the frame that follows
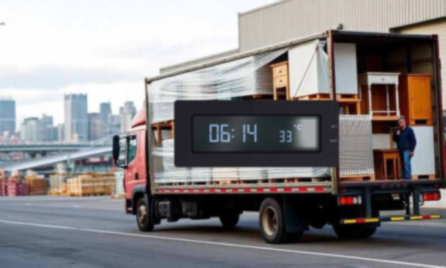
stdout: 6:14
